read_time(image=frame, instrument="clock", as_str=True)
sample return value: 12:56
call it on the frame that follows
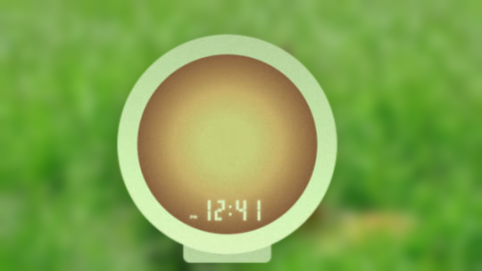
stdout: 12:41
